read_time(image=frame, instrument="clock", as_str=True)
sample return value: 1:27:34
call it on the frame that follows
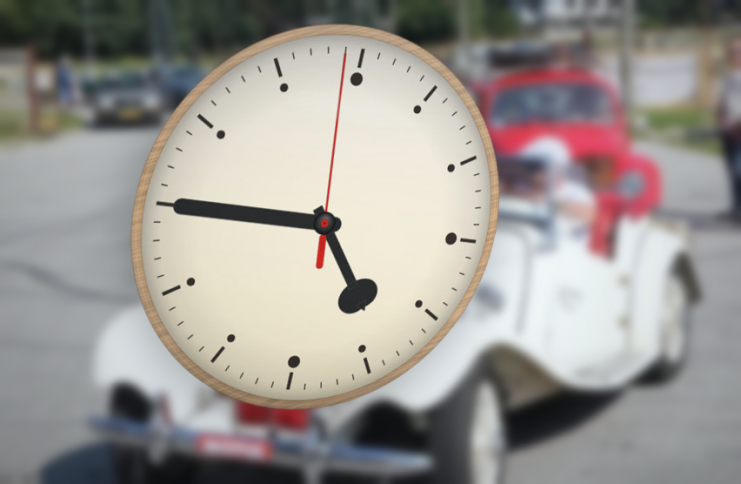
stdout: 4:44:59
